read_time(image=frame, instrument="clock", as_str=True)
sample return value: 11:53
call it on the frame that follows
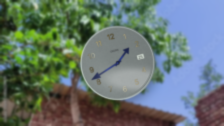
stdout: 1:42
